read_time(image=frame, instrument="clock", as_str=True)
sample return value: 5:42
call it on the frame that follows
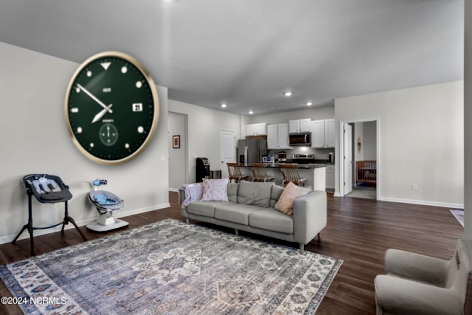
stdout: 7:51
